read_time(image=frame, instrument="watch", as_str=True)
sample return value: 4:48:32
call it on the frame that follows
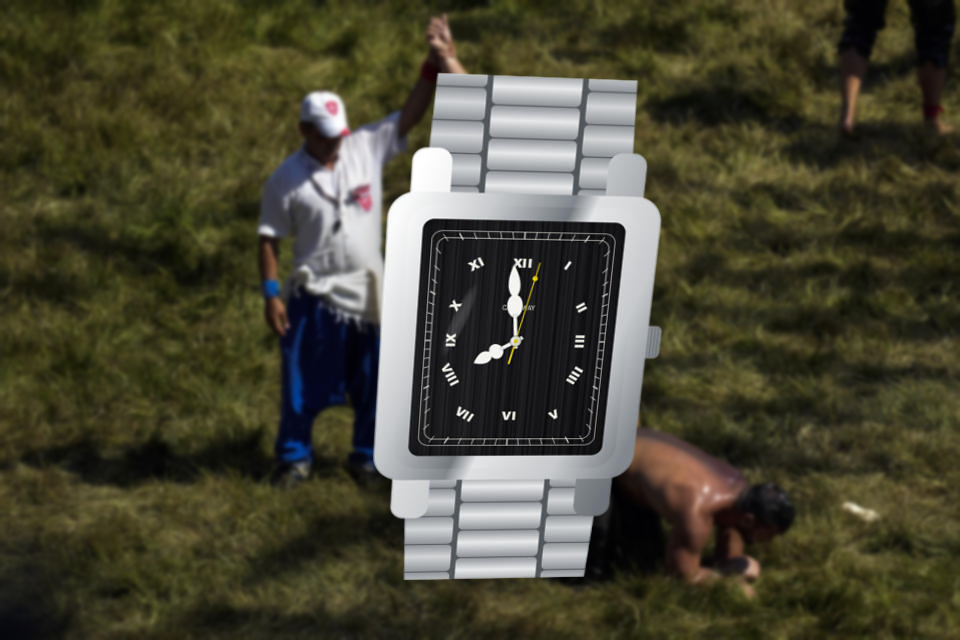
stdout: 7:59:02
